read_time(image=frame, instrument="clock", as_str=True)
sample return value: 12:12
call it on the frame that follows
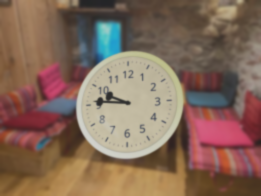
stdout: 9:46
